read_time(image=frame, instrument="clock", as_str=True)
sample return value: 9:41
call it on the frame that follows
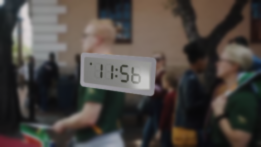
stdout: 11:56
